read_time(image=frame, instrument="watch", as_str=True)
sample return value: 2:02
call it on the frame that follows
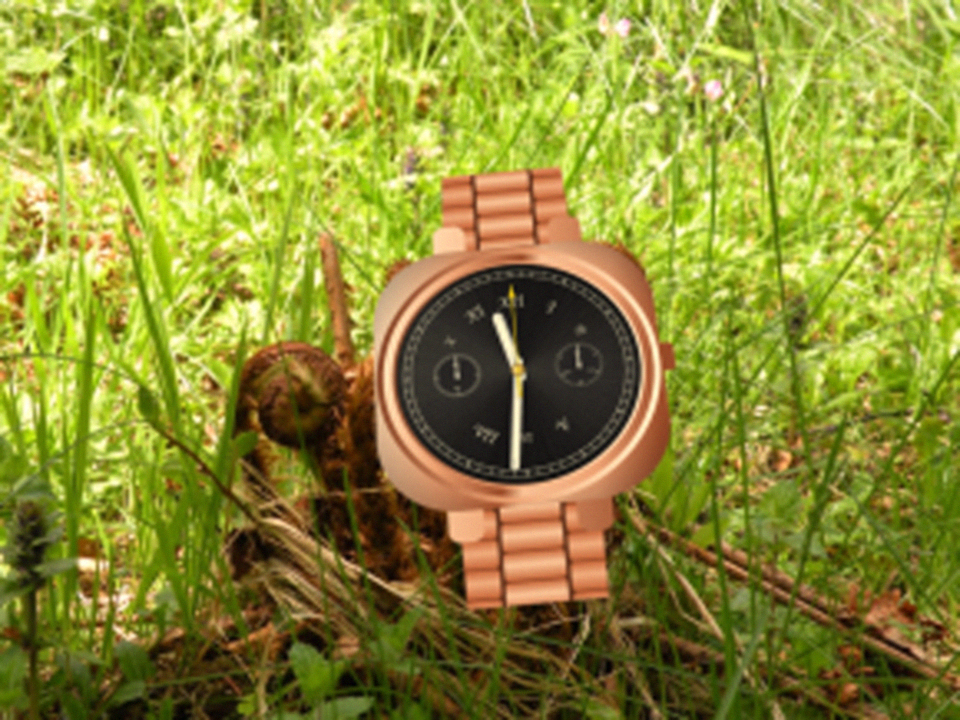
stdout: 11:31
